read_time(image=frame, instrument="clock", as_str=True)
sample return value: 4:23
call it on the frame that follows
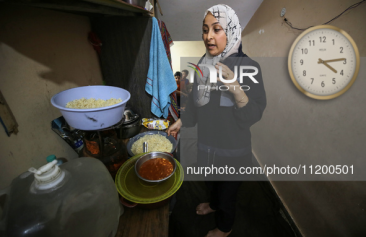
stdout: 4:14
